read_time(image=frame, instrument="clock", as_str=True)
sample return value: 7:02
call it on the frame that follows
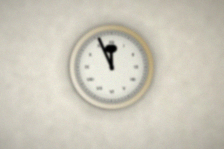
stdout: 11:56
